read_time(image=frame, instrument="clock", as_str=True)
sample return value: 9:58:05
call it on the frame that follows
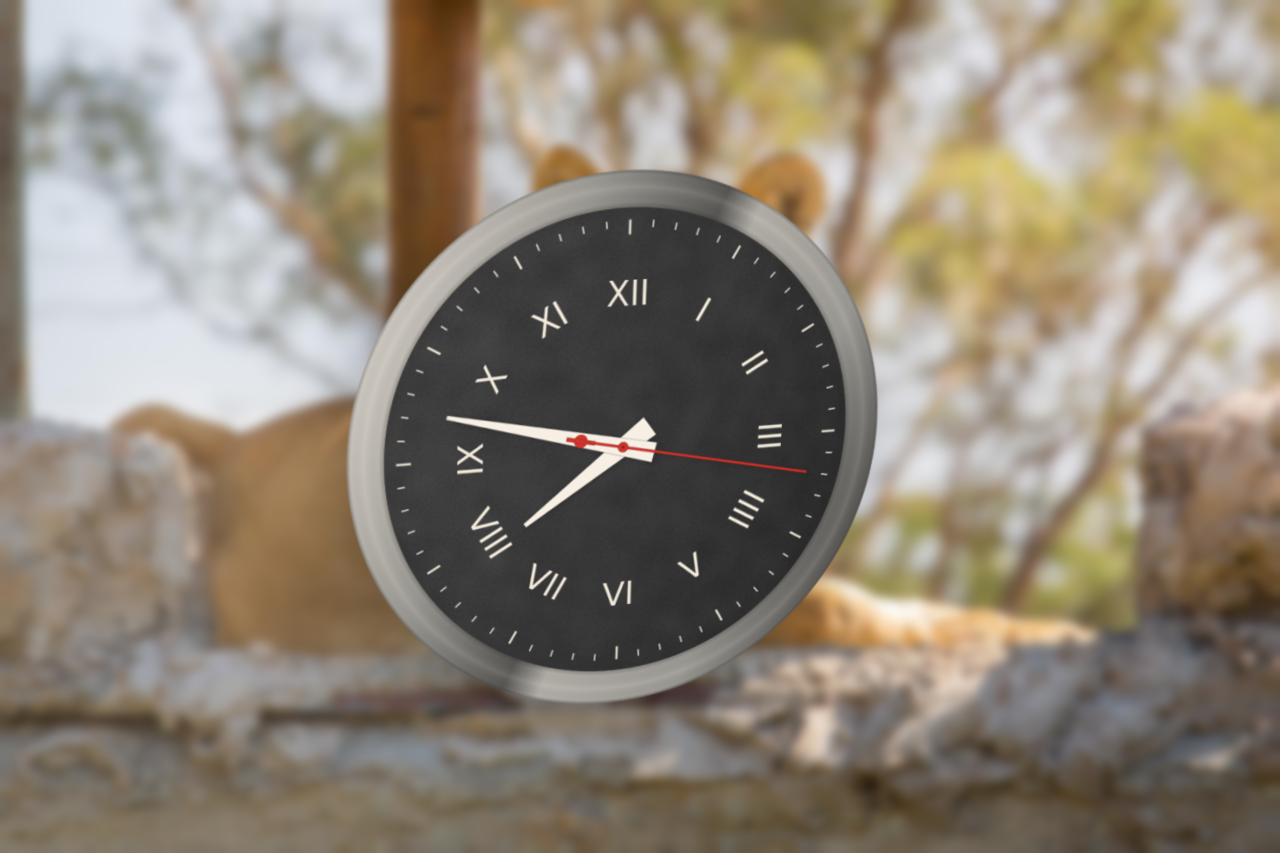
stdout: 7:47:17
